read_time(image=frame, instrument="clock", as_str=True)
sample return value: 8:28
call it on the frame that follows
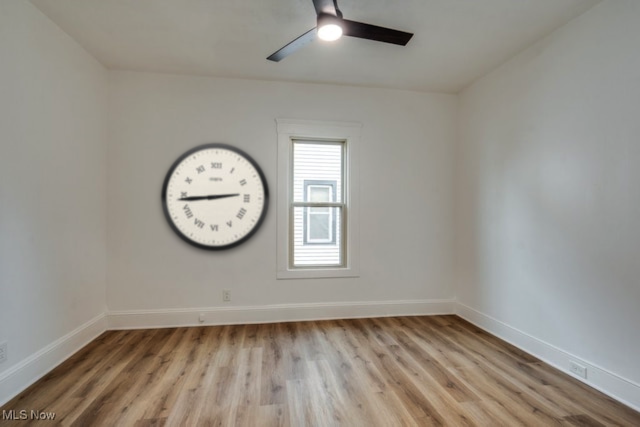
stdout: 2:44
